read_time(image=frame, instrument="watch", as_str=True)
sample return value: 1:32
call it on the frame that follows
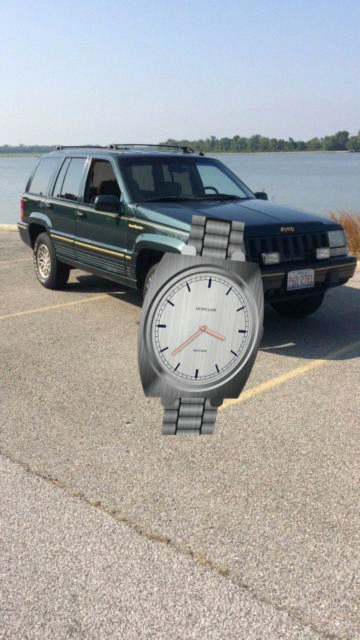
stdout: 3:38
